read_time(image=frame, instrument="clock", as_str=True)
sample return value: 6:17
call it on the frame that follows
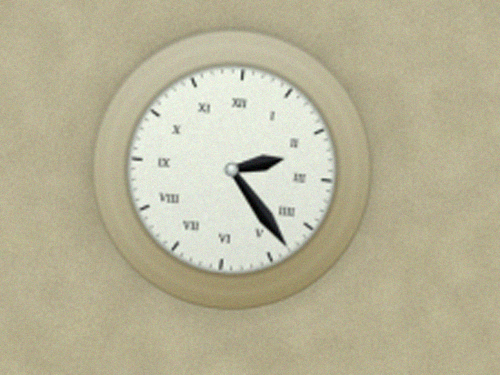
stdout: 2:23
